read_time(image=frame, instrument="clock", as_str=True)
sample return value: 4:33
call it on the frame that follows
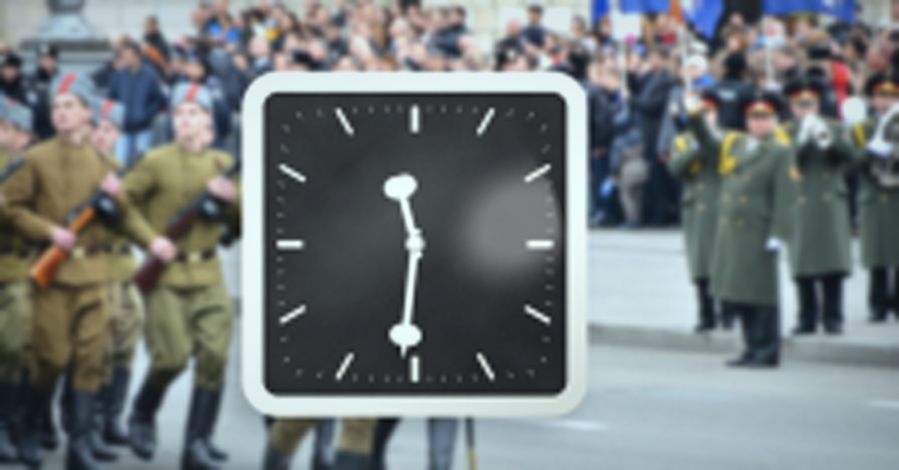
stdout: 11:31
